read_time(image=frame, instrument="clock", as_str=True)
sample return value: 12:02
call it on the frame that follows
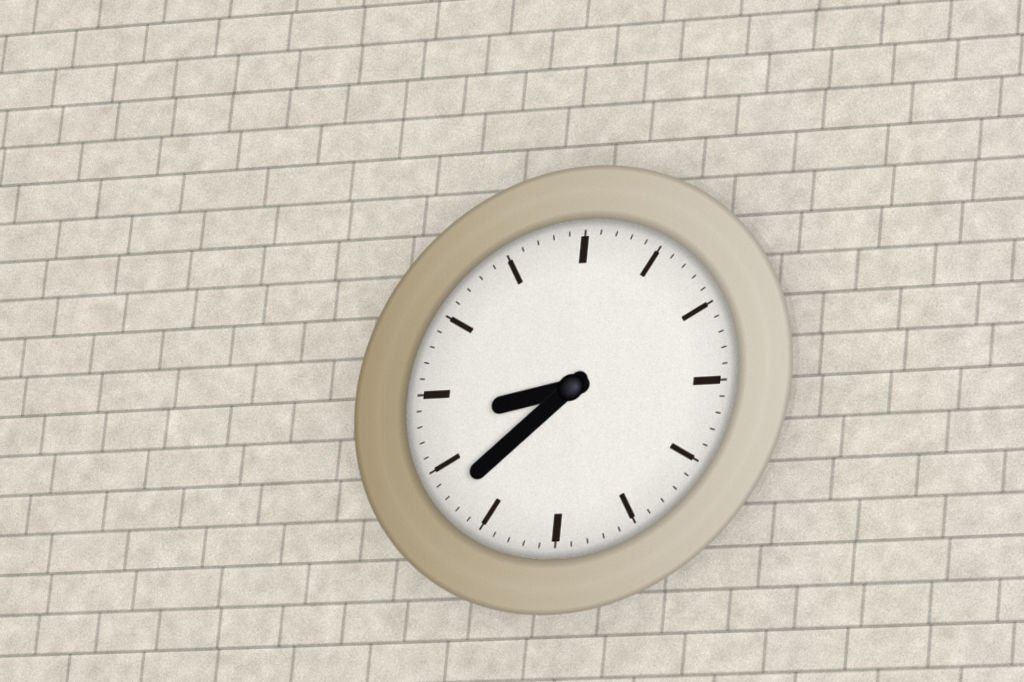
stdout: 8:38
